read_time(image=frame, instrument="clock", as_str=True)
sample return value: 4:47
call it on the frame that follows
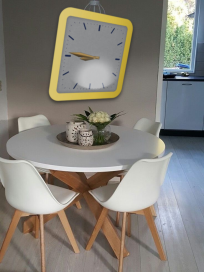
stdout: 8:46
